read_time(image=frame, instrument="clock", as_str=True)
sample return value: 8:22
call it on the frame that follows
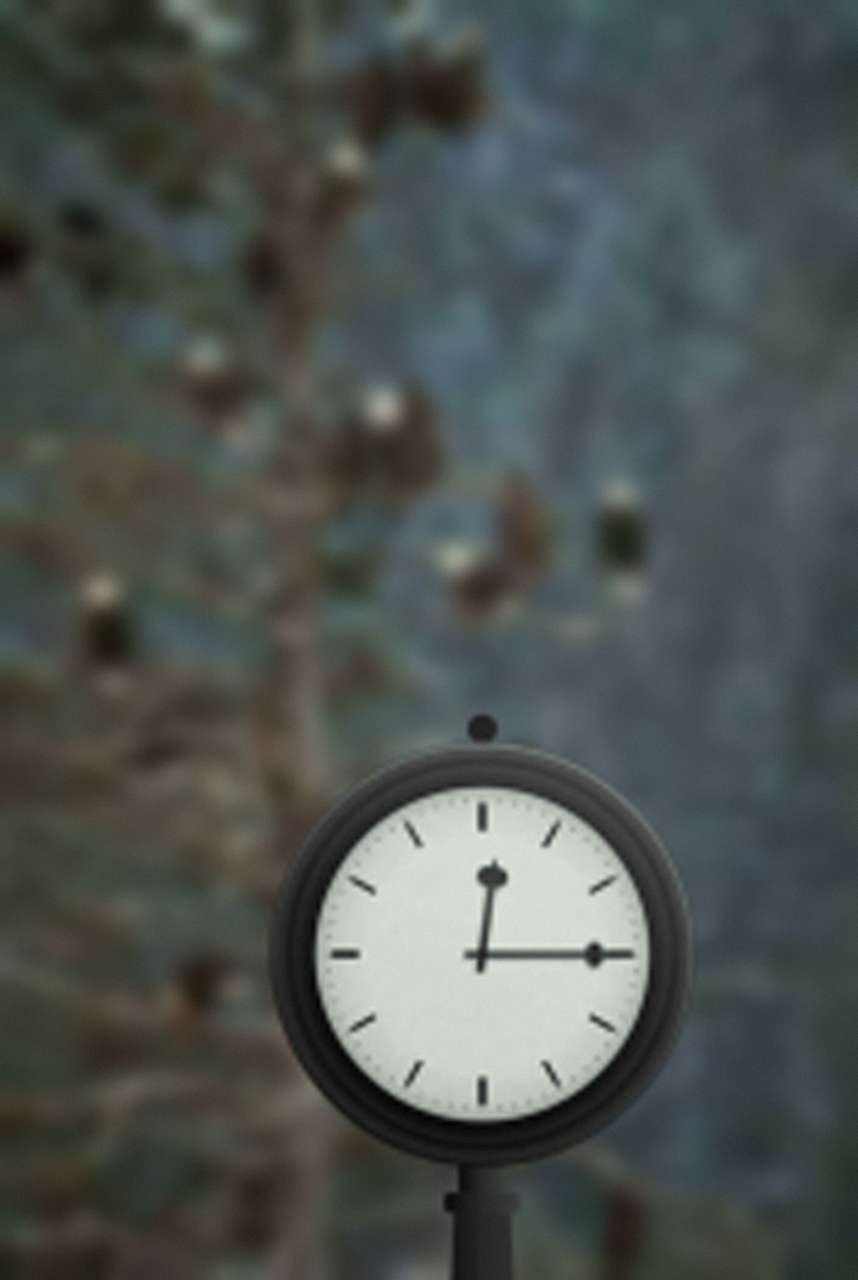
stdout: 12:15
